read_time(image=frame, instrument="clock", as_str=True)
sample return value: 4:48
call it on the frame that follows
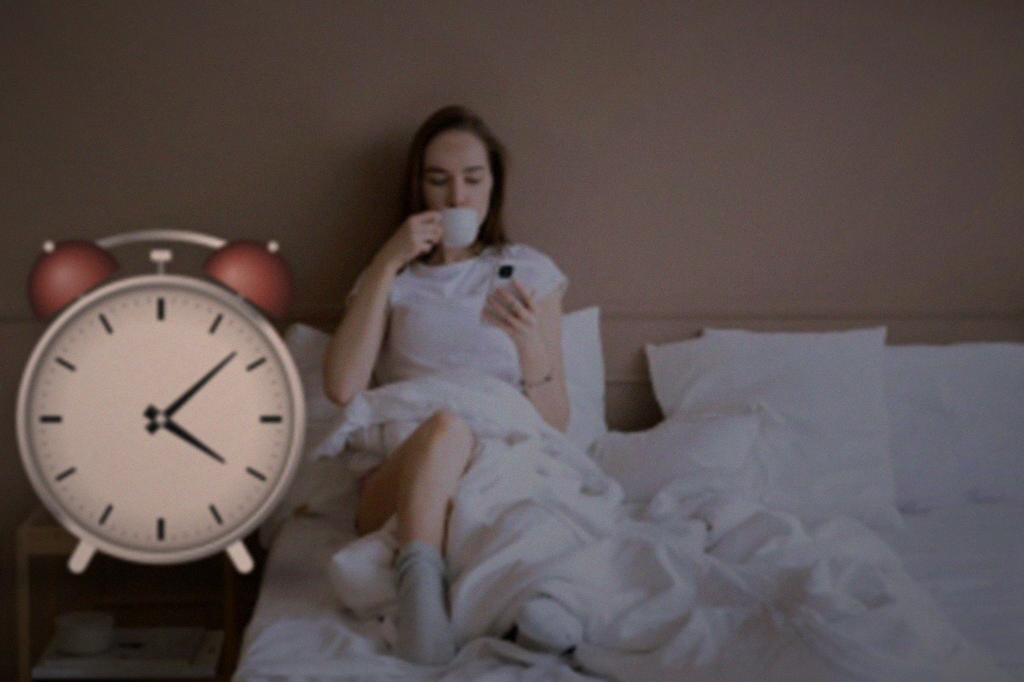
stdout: 4:08
